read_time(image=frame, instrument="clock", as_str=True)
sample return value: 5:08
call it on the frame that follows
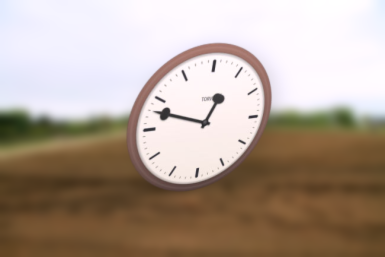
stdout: 12:48
